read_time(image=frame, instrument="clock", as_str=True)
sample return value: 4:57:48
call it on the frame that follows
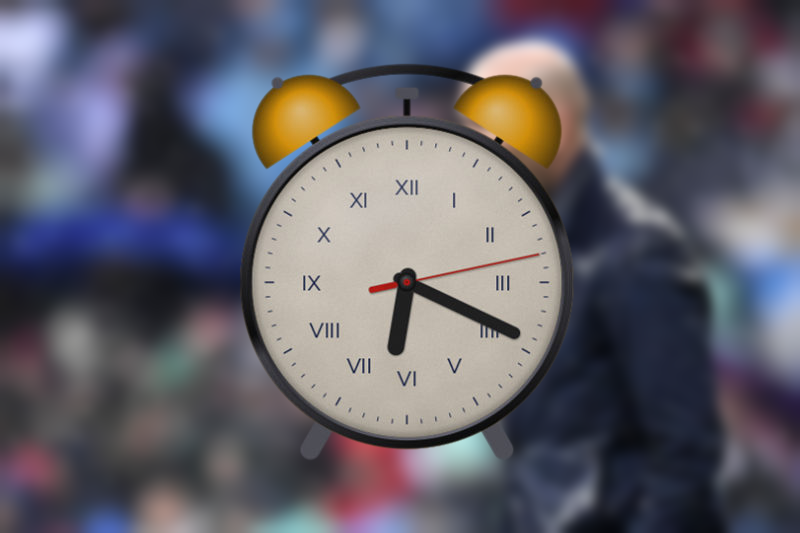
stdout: 6:19:13
